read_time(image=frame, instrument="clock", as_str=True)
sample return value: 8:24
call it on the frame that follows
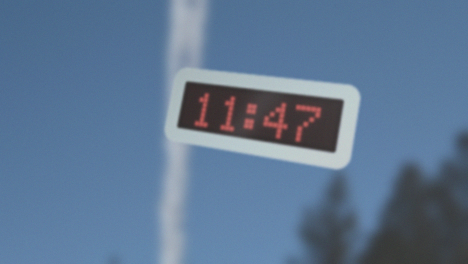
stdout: 11:47
